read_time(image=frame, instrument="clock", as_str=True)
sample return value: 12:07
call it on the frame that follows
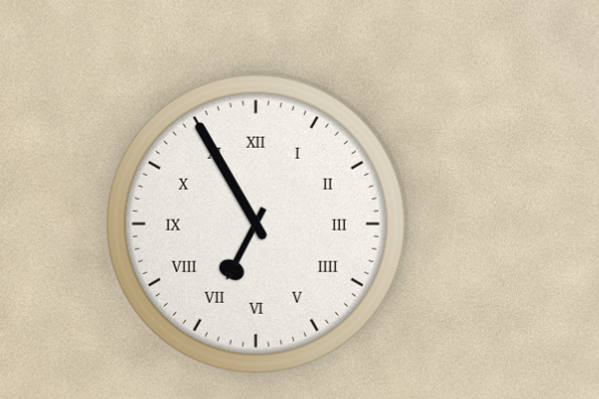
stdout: 6:55
